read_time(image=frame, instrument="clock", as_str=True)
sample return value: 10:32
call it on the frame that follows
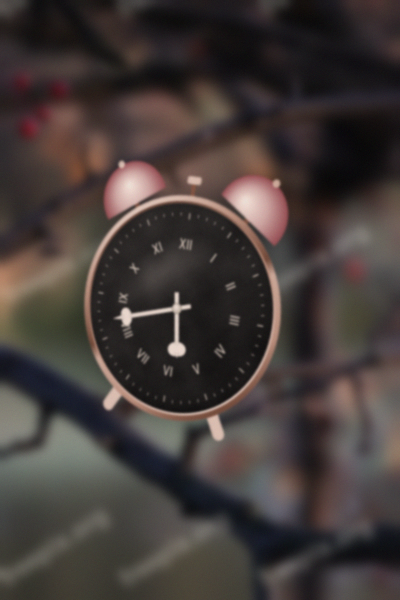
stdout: 5:42
